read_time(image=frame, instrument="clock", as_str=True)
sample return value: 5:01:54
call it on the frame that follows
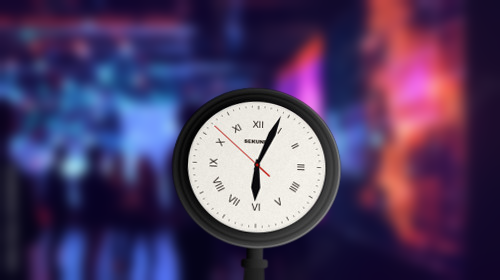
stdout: 6:03:52
